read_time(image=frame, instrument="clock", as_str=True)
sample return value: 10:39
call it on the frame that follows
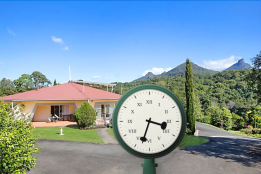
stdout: 3:33
